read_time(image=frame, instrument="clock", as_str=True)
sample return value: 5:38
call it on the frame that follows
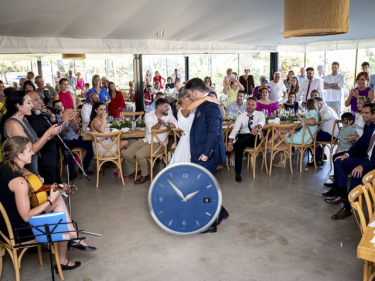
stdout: 1:53
